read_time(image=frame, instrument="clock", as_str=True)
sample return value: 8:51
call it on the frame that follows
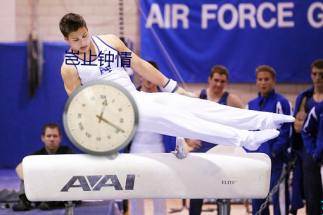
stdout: 12:19
